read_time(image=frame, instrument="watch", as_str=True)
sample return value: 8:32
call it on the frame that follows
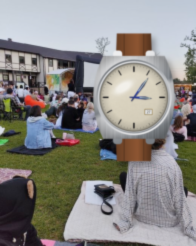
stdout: 3:06
